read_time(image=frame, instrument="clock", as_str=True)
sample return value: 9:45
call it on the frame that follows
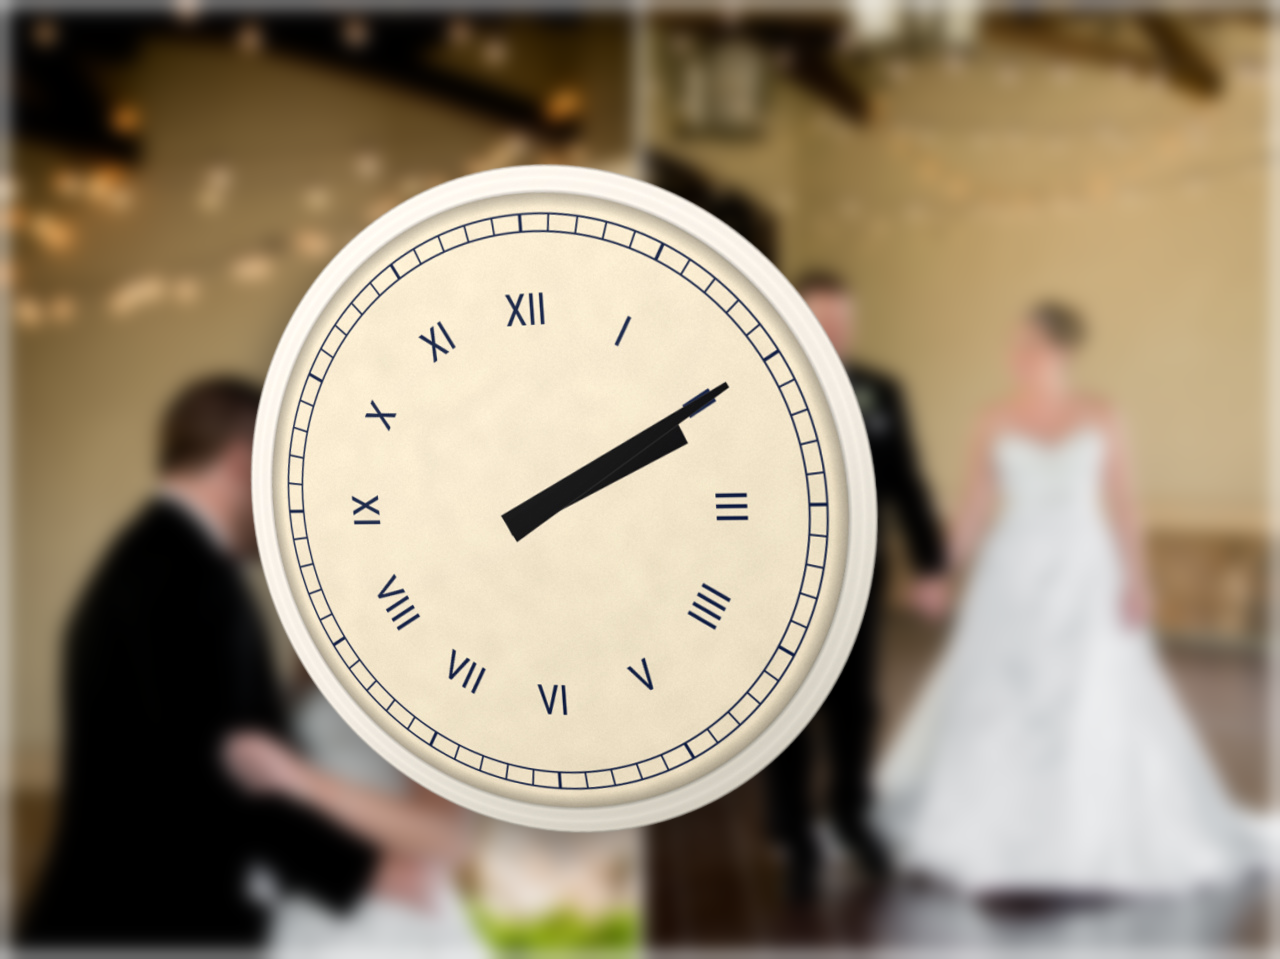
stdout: 2:10
